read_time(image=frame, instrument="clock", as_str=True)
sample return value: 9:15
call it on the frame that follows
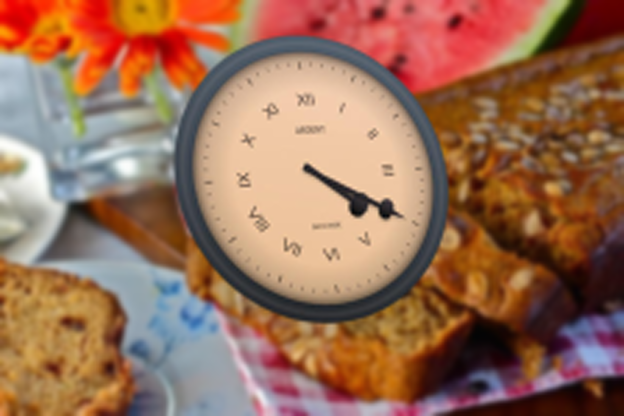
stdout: 4:20
